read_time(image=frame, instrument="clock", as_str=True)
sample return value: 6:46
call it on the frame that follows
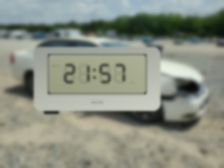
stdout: 21:57
